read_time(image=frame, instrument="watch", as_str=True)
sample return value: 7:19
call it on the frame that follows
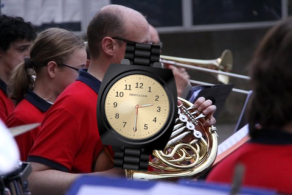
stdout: 2:30
